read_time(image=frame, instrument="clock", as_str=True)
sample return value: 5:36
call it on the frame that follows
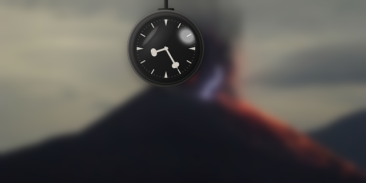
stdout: 8:25
